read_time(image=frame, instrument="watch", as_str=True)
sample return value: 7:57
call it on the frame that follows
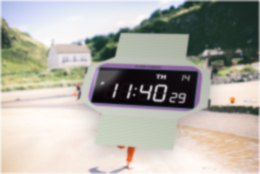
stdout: 11:40
